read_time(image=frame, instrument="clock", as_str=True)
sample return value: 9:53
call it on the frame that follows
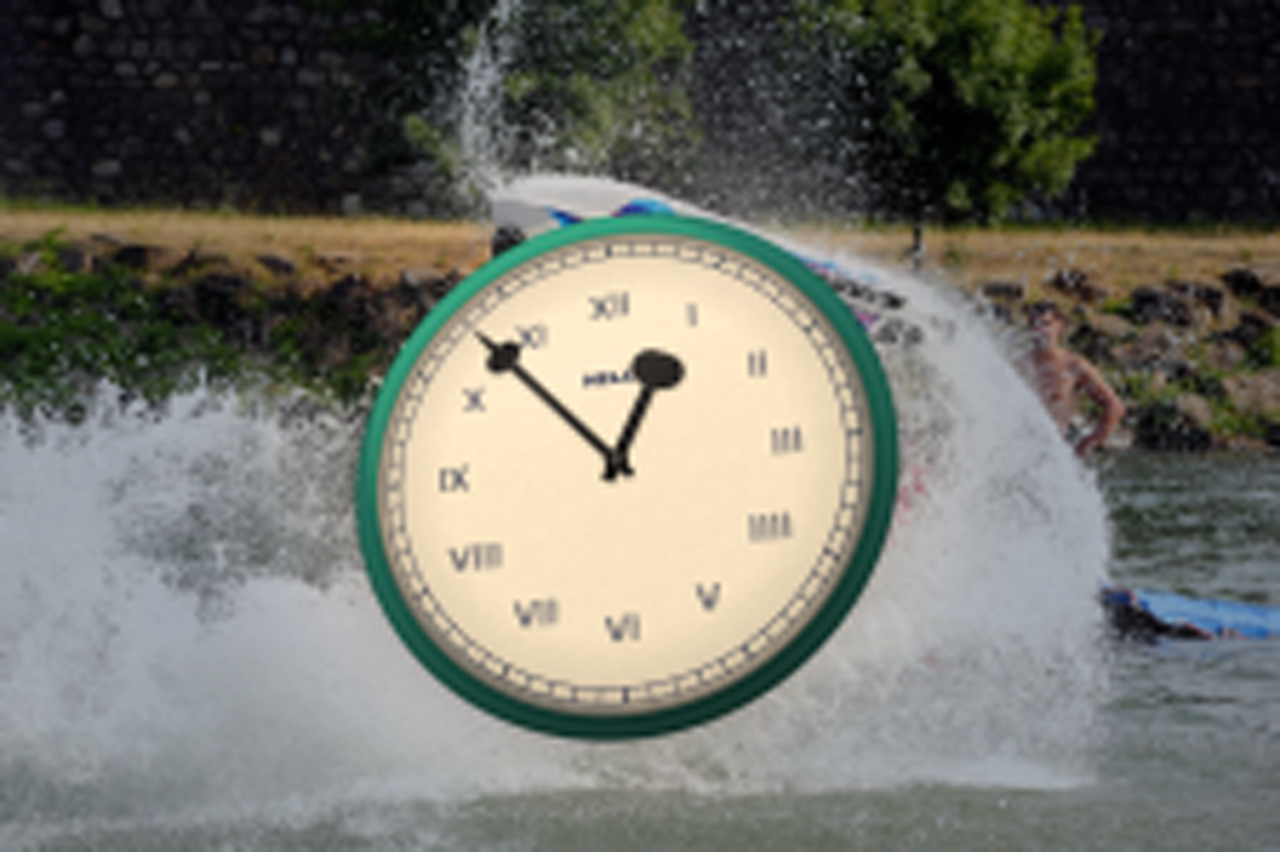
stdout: 12:53
